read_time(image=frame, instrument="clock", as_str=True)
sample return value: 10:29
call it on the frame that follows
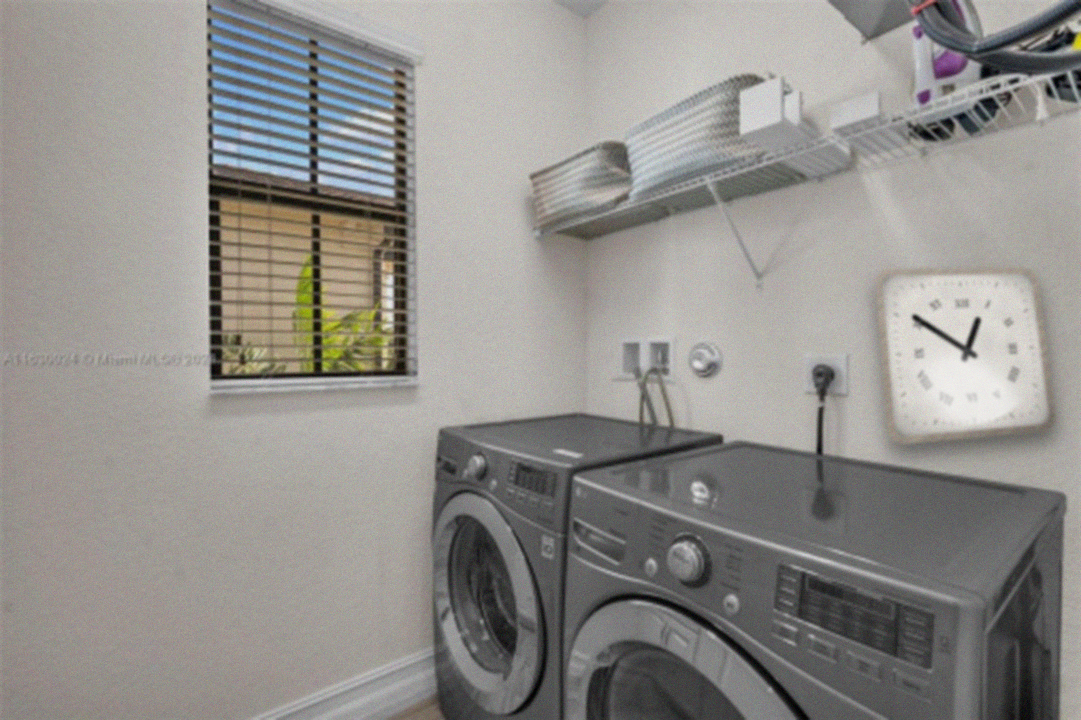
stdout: 12:51
